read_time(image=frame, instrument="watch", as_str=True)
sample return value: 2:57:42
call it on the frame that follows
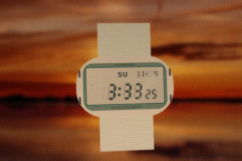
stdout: 3:33:25
